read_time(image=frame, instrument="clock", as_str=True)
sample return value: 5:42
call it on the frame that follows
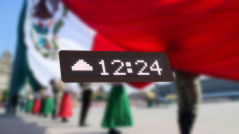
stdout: 12:24
